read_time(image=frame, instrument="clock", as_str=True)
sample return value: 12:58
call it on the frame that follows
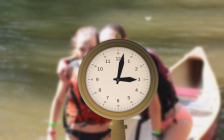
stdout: 3:02
